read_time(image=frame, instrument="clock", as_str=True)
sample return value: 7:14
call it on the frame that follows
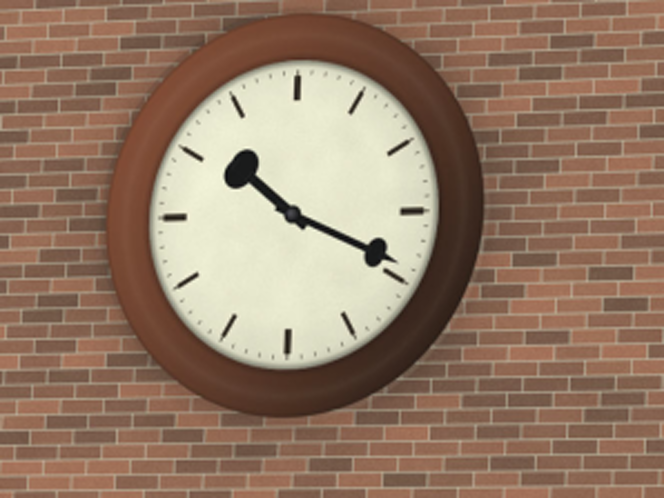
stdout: 10:19
